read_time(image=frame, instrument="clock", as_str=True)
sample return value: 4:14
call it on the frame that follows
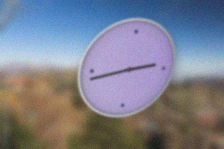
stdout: 2:43
